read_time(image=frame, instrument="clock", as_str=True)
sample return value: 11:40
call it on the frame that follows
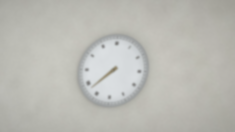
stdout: 7:38
